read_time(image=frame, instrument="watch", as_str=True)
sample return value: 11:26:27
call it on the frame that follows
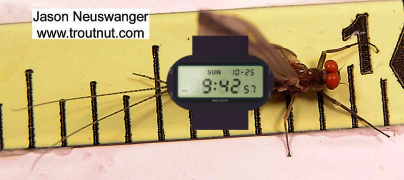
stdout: 9:42:57
